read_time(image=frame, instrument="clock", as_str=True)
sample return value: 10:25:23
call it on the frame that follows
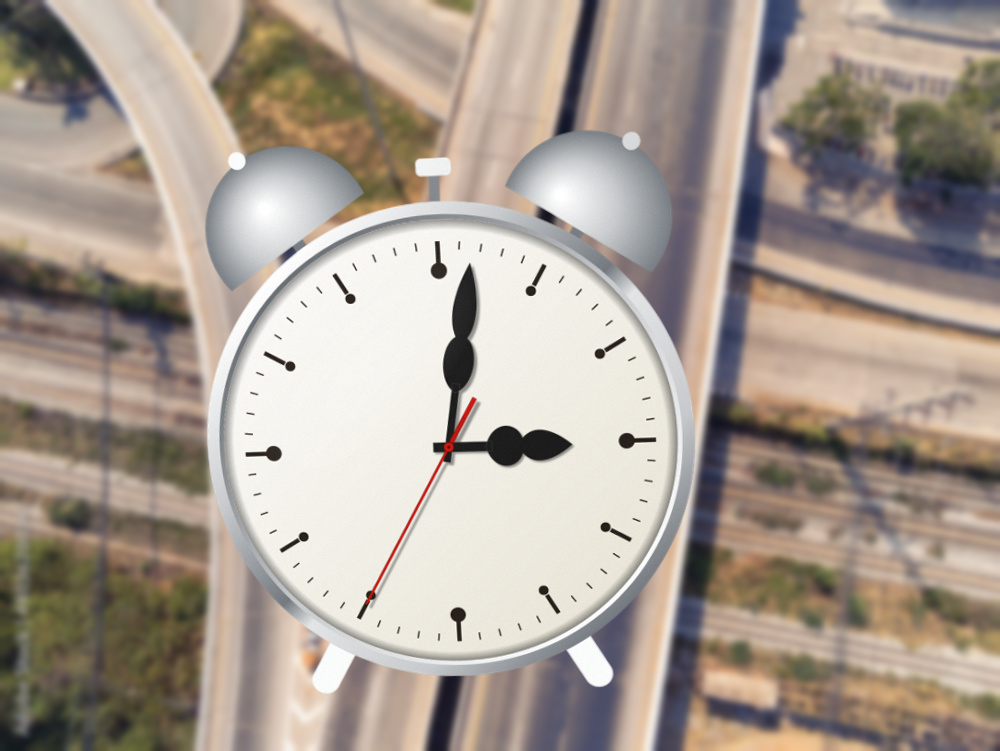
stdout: 3:01:35
